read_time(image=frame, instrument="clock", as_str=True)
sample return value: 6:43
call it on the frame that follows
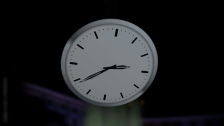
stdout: 2:39
